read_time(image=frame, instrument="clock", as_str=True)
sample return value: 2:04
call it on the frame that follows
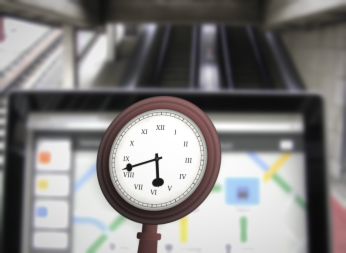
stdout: 5:42
